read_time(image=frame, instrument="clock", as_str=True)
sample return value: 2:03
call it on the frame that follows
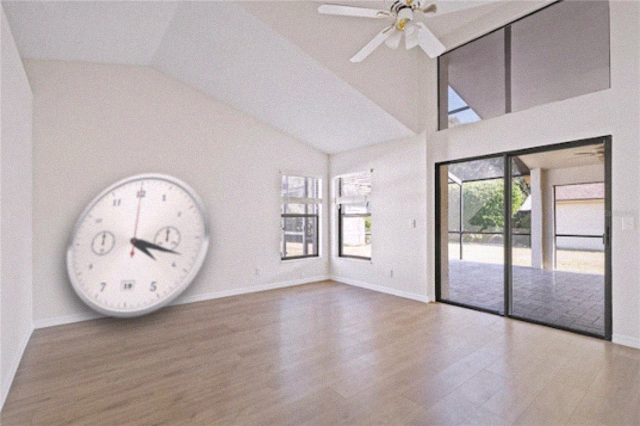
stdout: 4:18
